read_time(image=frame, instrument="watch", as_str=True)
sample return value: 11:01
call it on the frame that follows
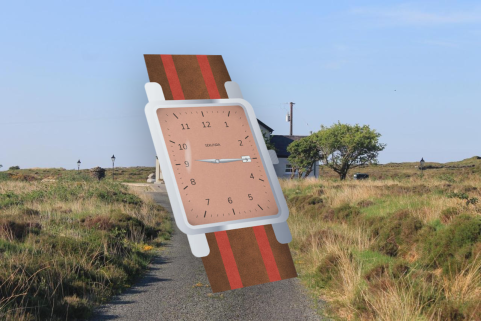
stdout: 9:15
